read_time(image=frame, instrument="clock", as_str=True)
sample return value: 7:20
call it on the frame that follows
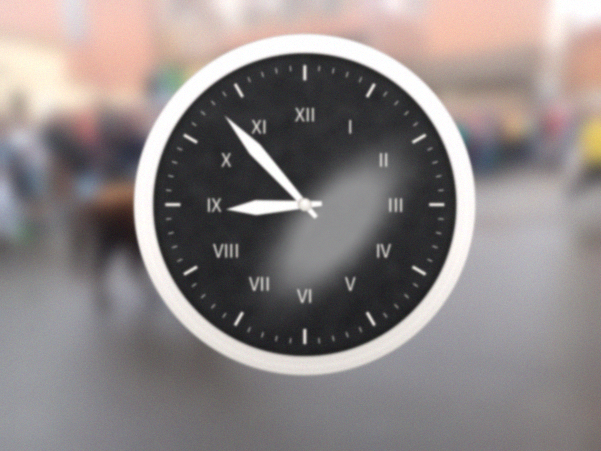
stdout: 8:53
